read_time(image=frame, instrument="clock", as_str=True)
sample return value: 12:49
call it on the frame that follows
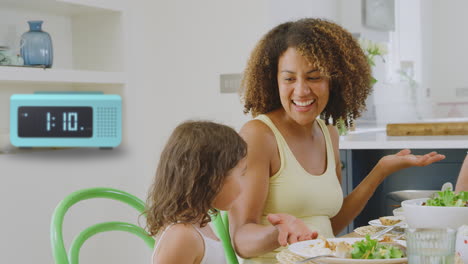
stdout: 1:10
